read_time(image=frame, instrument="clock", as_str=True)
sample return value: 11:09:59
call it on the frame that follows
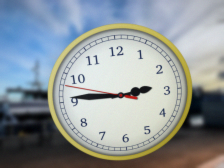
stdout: 2:45:48
